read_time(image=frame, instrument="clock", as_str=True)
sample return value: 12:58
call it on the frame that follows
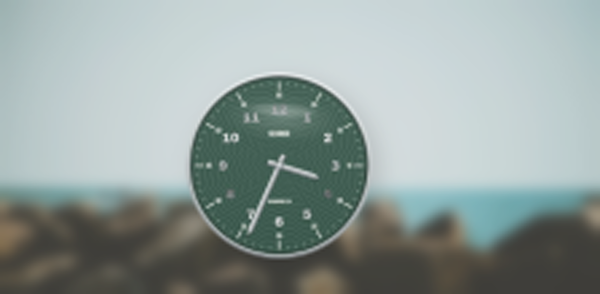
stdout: 3:34
